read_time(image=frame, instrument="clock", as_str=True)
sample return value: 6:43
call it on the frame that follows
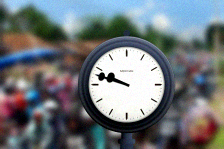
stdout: 9:48
